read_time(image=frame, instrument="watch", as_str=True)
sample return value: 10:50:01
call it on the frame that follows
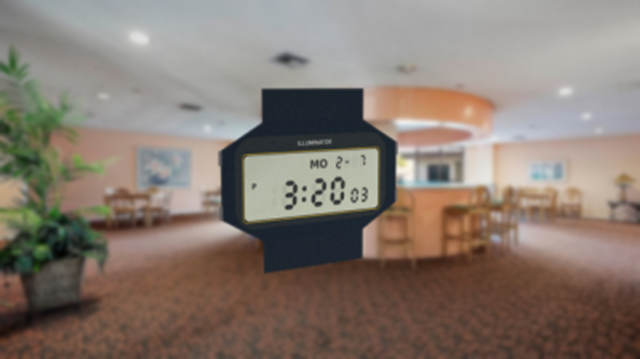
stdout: 3:20:03
